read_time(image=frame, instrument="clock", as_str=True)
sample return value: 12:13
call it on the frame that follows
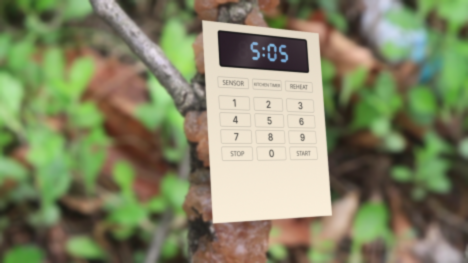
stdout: 5:05
